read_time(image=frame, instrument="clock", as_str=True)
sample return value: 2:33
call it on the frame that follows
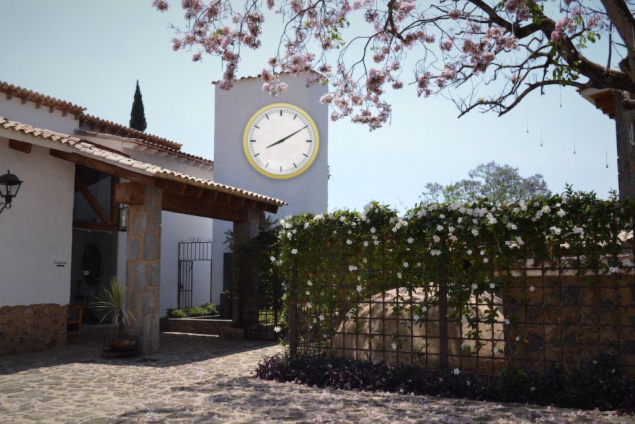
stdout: 8:10
